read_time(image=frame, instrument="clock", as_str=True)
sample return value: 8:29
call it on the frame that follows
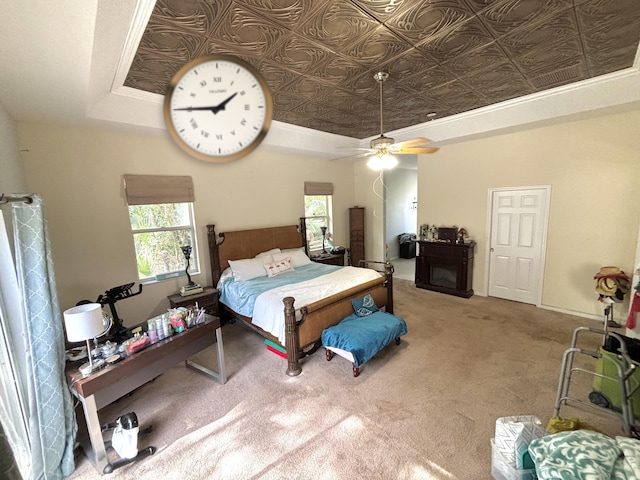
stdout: 1:45
